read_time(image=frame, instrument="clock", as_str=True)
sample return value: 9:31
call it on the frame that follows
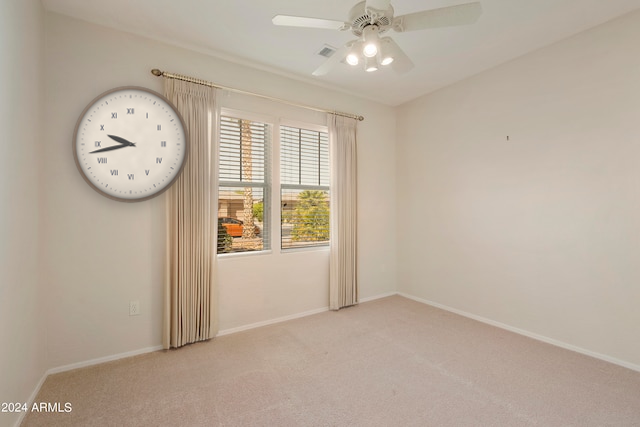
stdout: 9:43
